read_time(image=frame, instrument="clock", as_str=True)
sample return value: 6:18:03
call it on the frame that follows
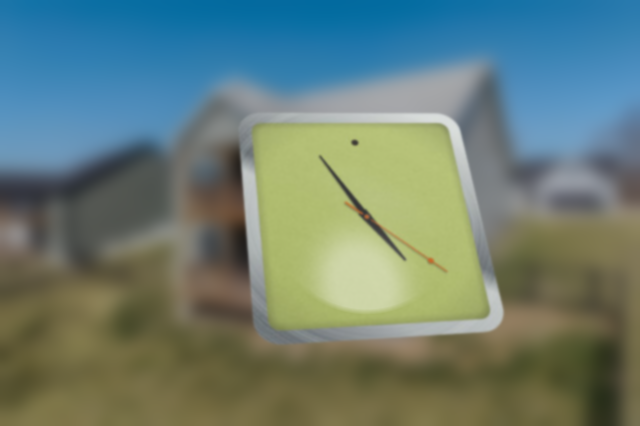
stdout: 4:55:22
